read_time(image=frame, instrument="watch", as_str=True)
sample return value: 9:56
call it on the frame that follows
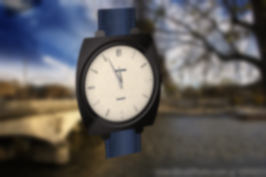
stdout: 11:56
